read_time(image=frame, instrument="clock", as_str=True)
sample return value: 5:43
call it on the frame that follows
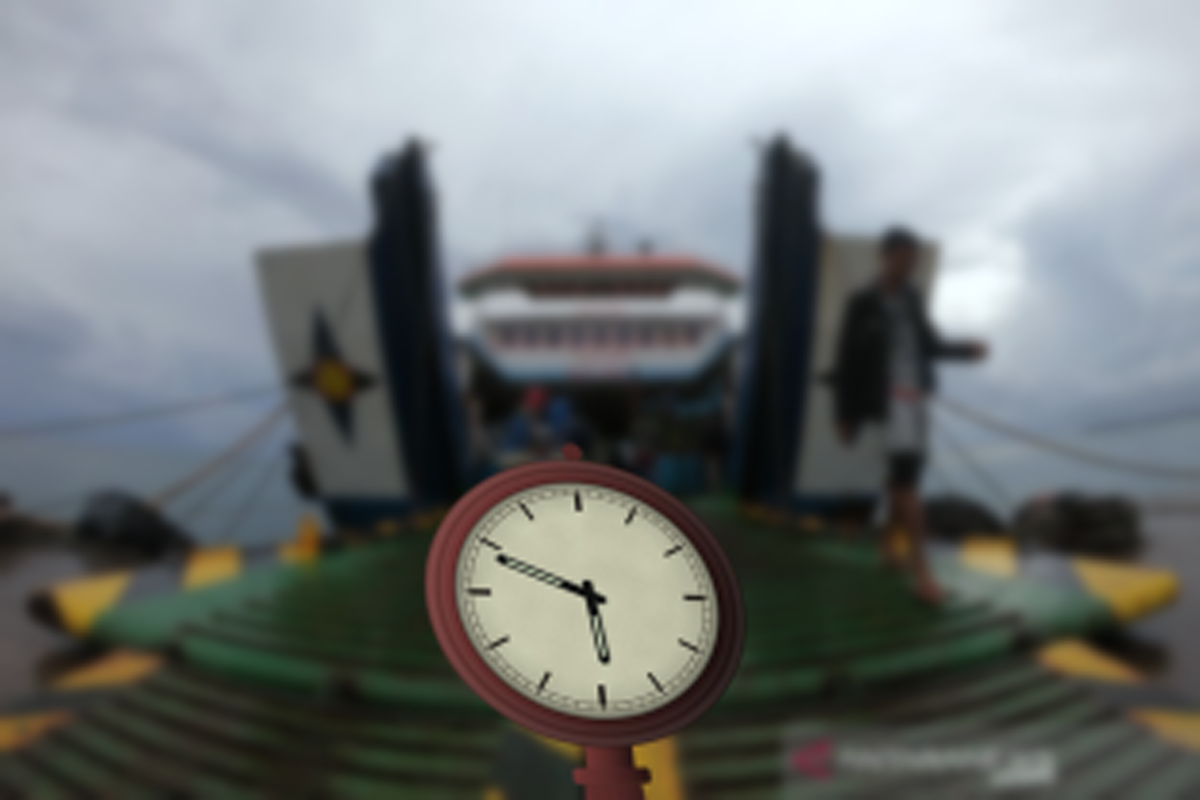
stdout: 5:49
